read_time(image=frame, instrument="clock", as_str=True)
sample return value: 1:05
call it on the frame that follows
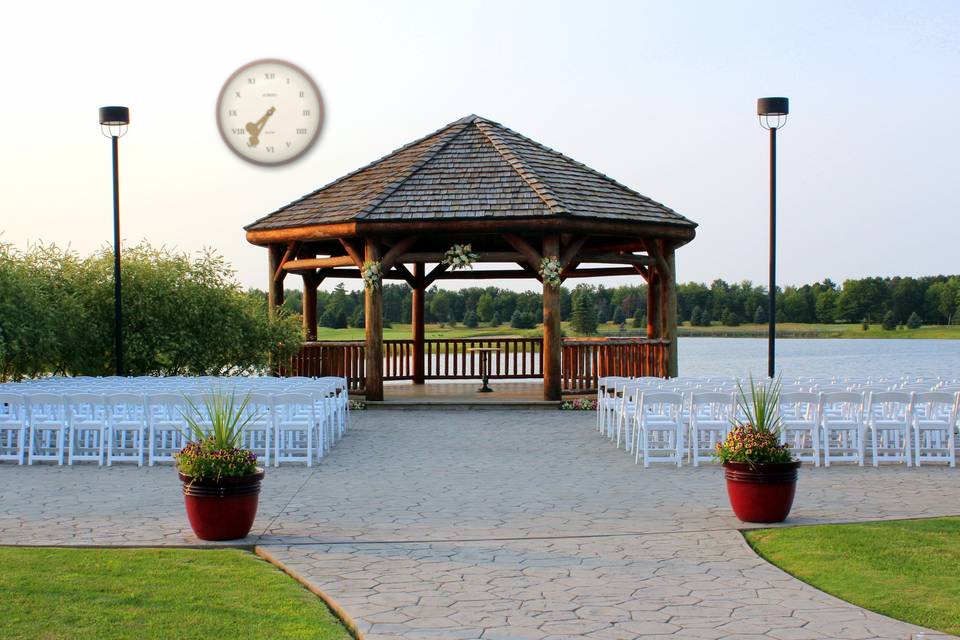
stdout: 7:35
